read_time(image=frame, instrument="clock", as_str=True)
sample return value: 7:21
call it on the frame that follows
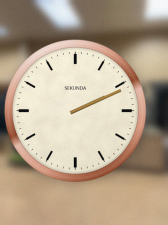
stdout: 2:11
